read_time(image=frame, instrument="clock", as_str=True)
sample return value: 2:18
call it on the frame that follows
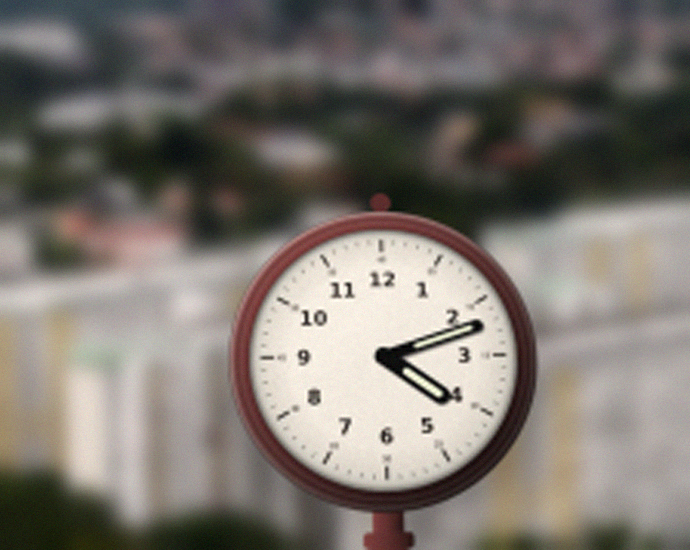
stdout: 4:12
